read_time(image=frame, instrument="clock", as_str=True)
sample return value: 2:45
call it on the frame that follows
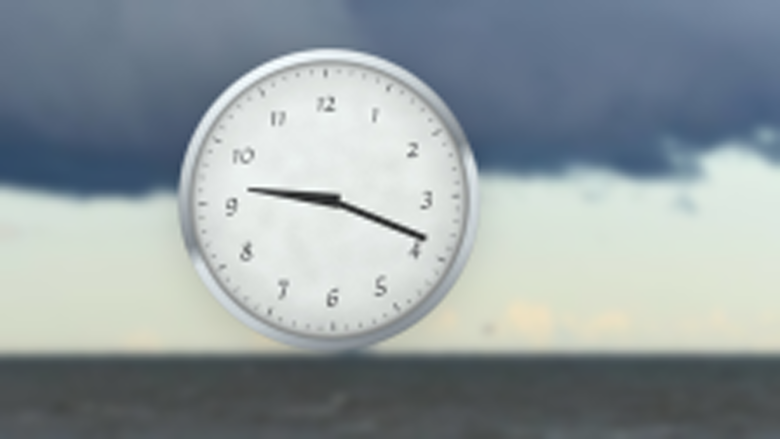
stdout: 9:19
